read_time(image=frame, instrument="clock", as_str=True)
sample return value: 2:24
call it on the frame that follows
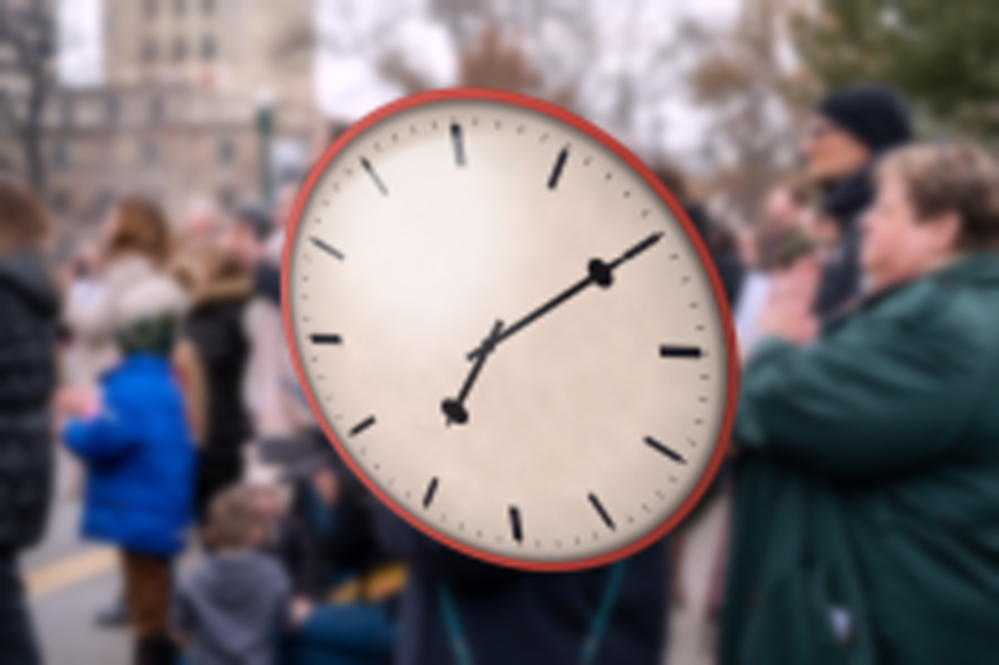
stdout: 7:10
